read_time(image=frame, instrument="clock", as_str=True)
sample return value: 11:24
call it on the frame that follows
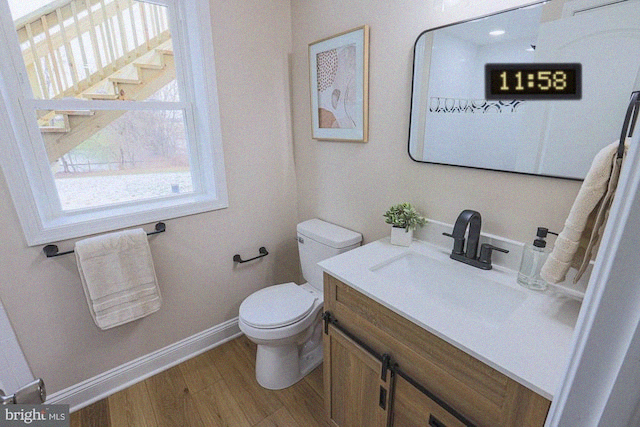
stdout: 11:58
